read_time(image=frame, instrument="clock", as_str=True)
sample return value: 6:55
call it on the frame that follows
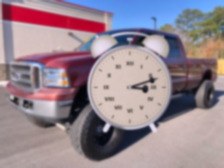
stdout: 3:12
